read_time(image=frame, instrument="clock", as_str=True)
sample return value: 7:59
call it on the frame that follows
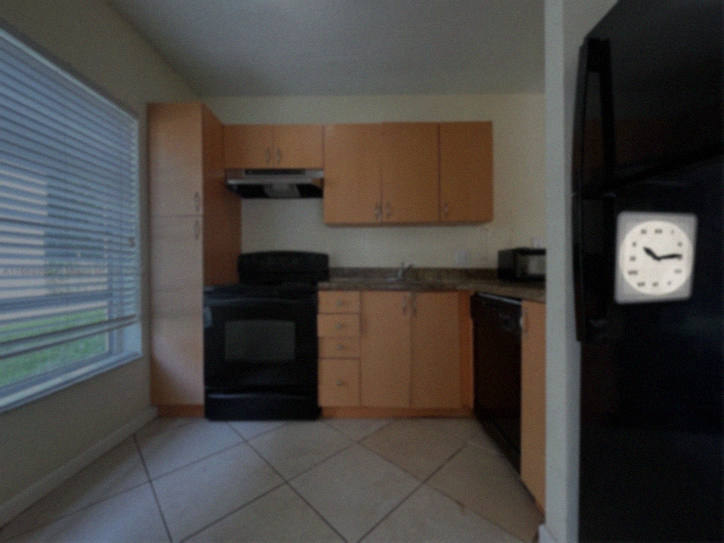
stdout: 10:14
